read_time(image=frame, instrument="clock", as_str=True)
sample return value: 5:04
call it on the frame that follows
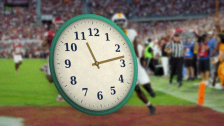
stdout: 11:13
